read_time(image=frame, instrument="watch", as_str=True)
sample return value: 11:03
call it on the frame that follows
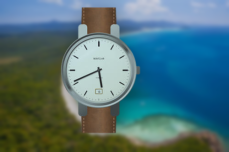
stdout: 5:41
